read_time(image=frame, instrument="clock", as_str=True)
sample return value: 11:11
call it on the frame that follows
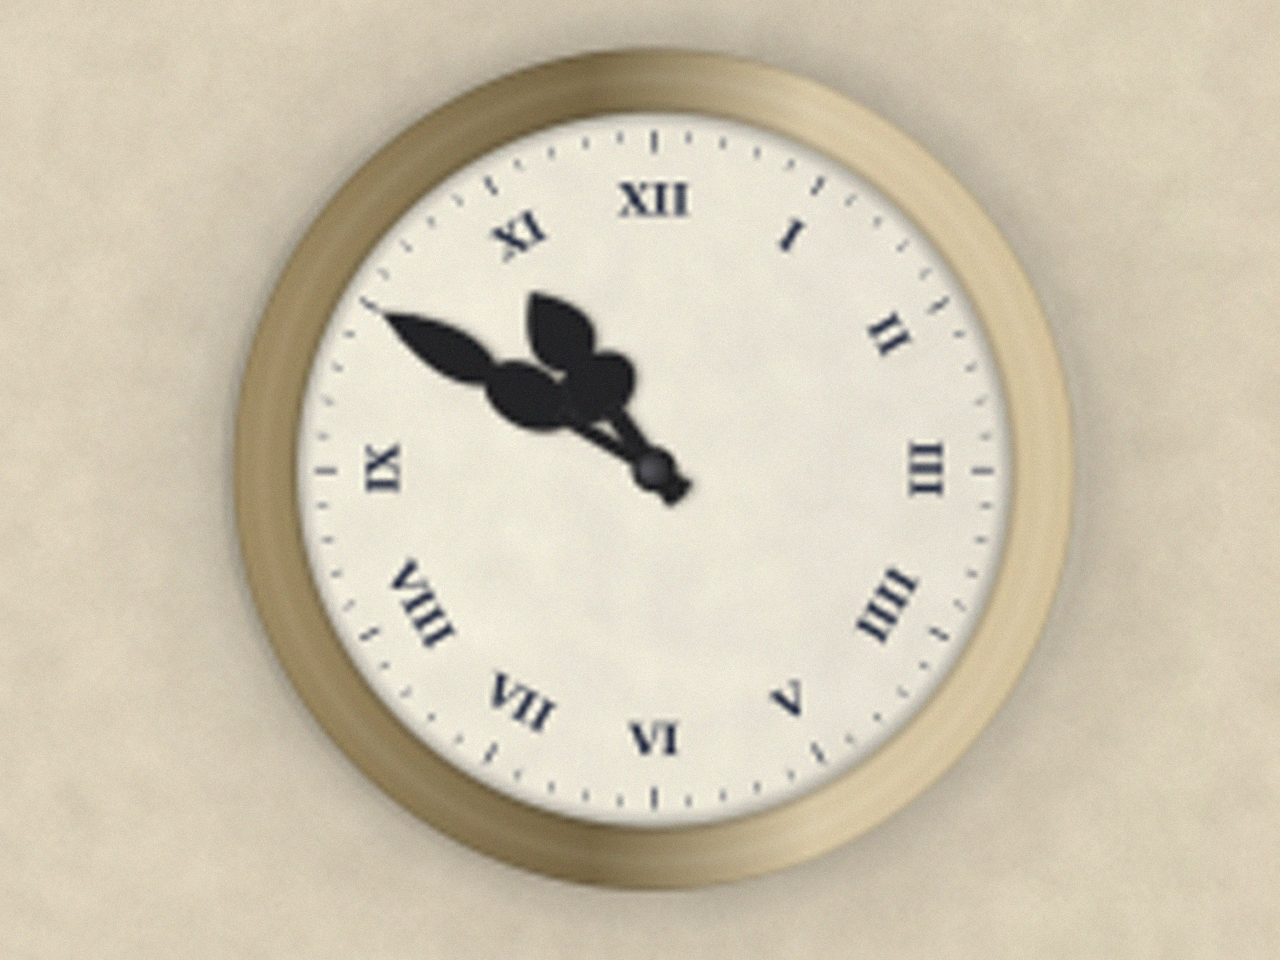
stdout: 10:50
